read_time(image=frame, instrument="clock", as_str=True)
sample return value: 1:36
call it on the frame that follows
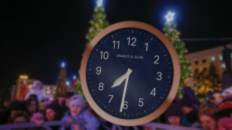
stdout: 7:31
